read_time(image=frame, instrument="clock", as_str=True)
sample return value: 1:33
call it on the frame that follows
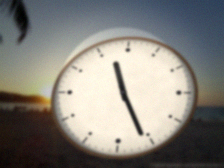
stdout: 11:26
